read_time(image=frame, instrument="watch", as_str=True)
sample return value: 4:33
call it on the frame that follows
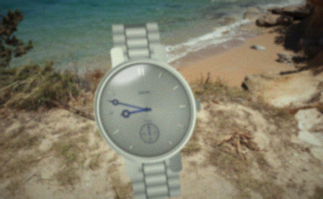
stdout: 8:48
